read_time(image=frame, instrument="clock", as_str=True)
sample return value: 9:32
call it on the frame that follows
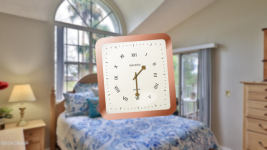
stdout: 1:30
